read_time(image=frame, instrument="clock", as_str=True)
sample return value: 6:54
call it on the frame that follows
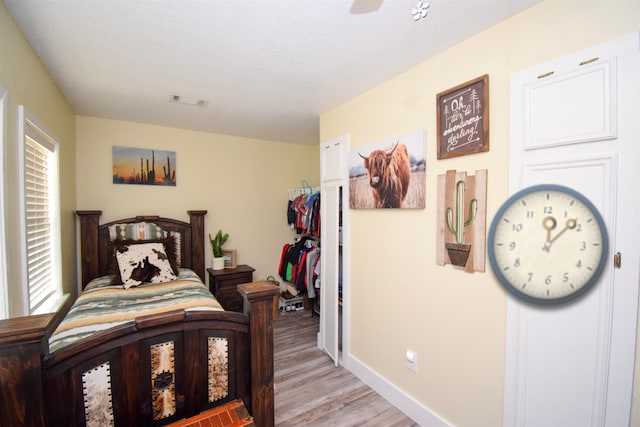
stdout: 12:08
